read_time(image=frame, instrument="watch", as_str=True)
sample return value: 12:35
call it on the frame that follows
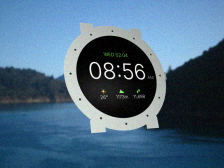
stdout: 8:56
